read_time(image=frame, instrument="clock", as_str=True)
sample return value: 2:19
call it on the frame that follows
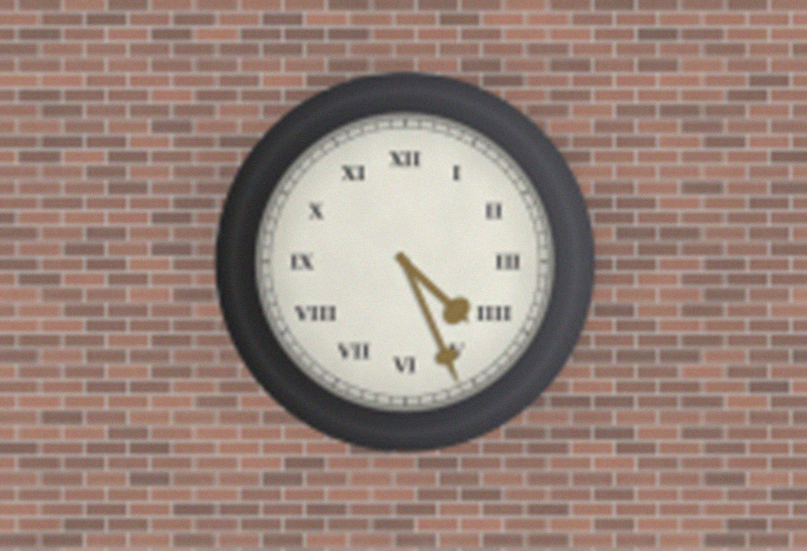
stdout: 4:26
